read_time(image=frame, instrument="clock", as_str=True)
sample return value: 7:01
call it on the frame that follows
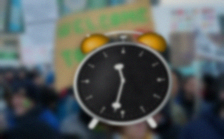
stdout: 11:32
